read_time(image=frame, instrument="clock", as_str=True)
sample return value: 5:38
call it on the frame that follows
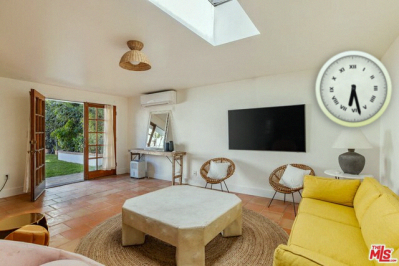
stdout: 6:28
